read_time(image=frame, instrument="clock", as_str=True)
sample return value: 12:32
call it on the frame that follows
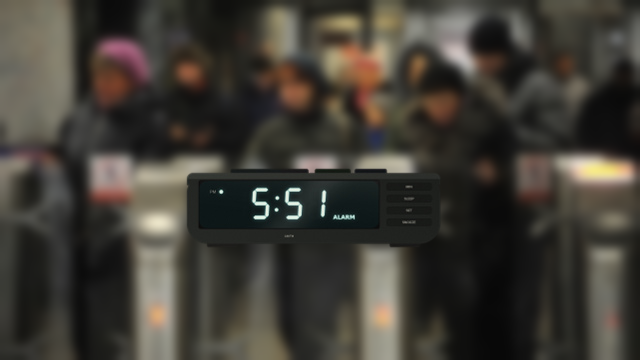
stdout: 5:51
